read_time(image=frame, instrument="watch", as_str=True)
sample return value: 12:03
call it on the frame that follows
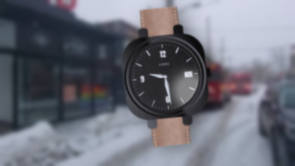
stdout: 9:29
